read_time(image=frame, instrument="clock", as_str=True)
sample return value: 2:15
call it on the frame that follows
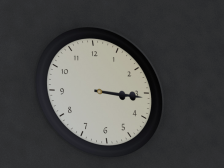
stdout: 3:16
